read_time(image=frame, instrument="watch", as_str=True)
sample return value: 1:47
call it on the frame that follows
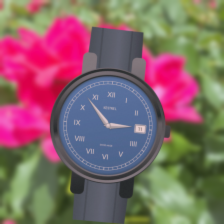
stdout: 2:53
